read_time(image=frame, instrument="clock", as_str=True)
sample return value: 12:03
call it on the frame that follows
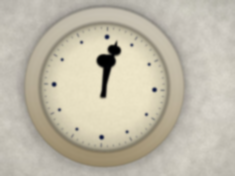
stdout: 12:02
